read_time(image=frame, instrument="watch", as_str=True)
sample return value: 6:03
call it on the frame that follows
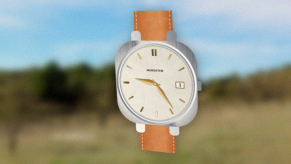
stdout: 9:24
